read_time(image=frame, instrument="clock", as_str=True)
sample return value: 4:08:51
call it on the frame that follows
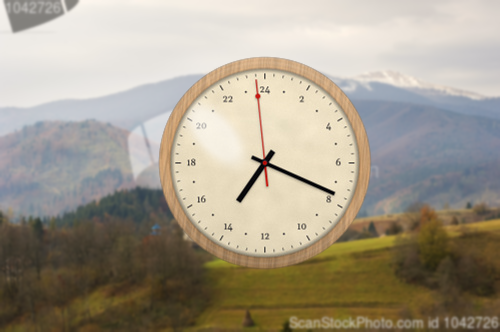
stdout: 14:18:59
